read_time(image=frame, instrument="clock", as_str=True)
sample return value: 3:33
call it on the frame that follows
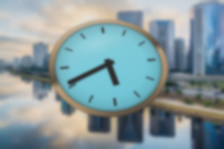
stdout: 5:41
